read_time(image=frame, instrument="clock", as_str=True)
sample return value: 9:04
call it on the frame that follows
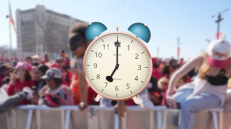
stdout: 7:00
